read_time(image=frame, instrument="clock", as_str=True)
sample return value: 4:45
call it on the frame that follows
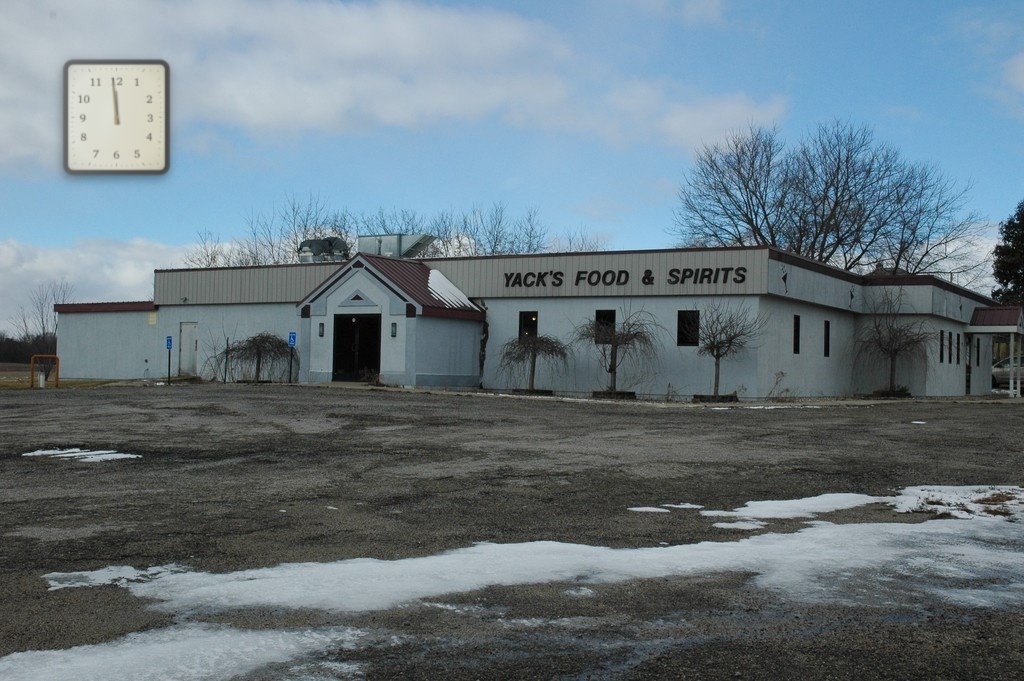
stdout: 11:59
